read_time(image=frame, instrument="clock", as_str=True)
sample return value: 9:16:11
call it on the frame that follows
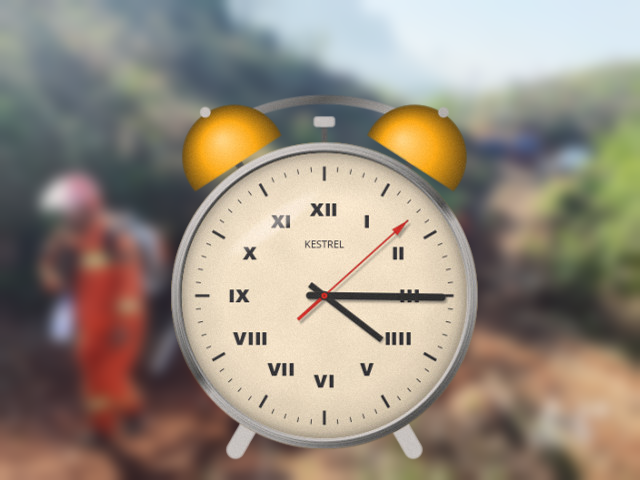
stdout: 4:15:08
